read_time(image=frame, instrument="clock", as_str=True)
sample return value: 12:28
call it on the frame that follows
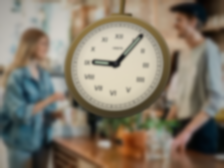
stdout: 9:06
